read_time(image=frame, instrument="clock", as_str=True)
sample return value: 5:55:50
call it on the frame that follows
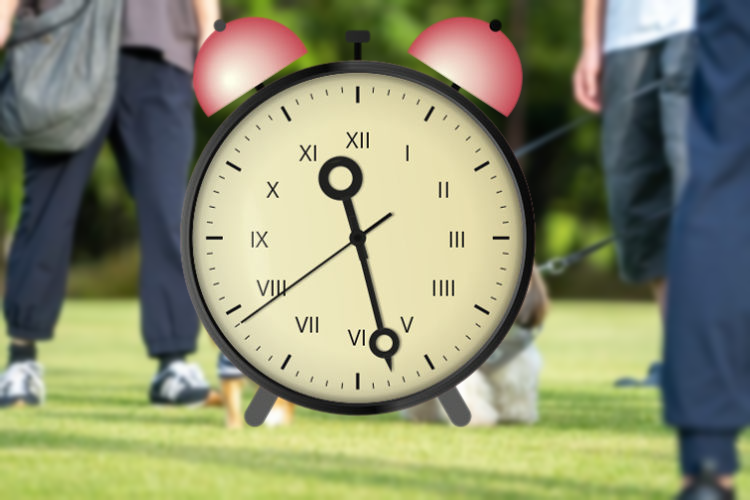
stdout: 11:27:39
